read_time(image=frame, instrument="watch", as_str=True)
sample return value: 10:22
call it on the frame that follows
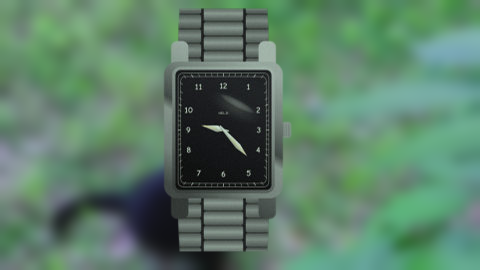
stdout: 9:23
